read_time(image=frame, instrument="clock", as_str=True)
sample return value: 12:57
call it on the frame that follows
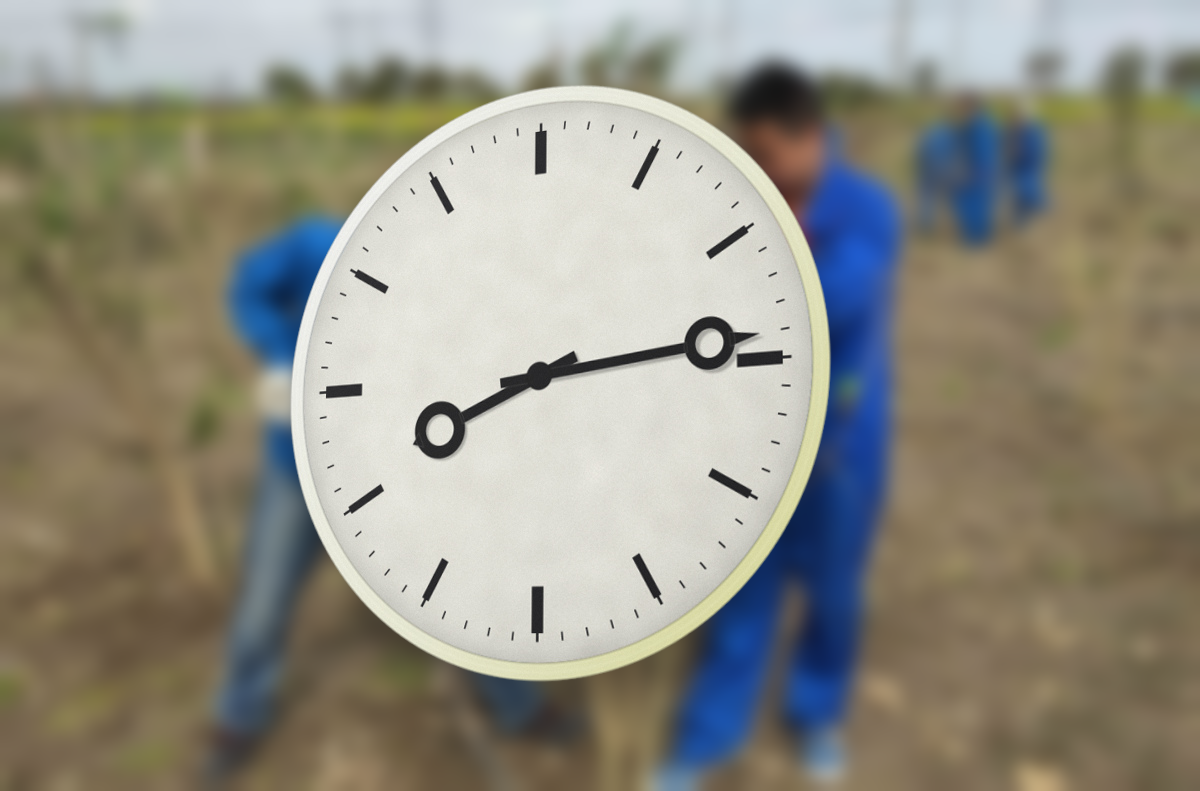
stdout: 8:14
